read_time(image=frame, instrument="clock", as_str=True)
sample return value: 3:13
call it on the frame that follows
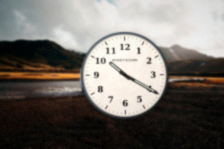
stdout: 10:20
